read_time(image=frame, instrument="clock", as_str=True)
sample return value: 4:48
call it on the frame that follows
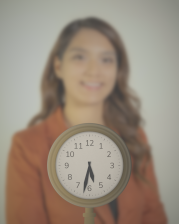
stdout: 5:32
